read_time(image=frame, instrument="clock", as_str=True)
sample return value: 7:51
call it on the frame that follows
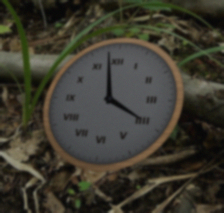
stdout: 3:58
